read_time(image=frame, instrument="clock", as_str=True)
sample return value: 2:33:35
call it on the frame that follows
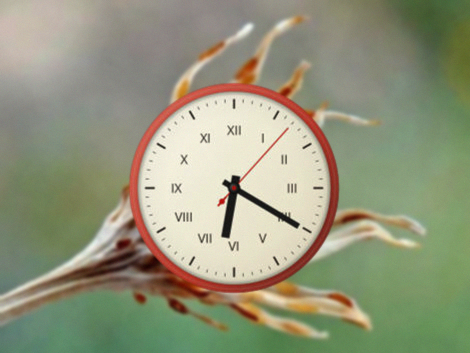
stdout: 6:20:07
